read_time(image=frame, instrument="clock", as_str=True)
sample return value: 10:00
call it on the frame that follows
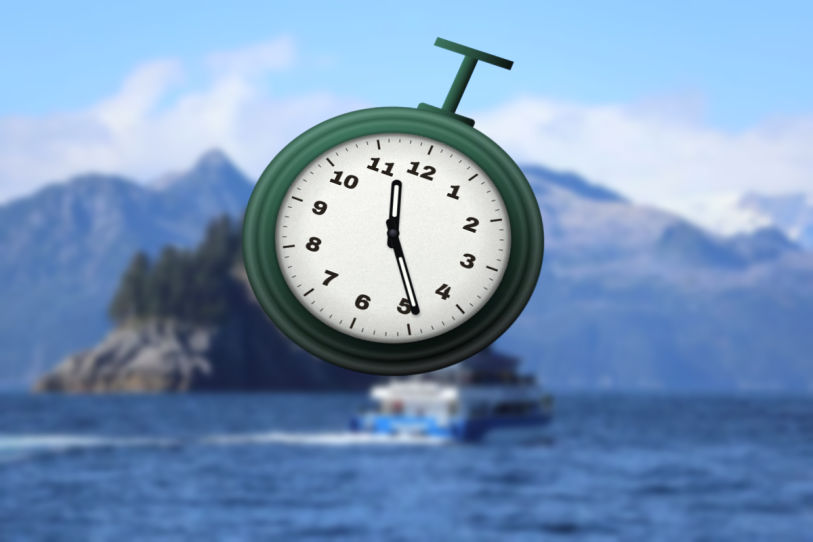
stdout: 11:24
